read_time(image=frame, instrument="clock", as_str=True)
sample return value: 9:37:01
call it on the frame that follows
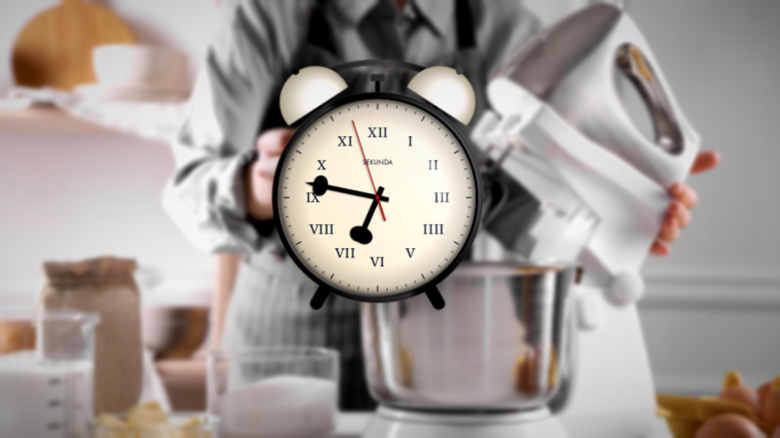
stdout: 6:46:57
